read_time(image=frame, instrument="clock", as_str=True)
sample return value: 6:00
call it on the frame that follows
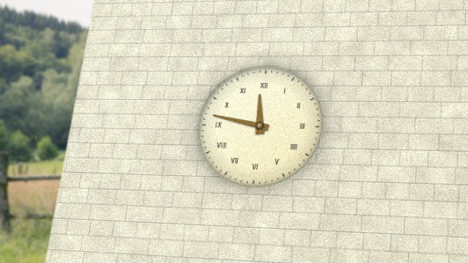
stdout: 11:47
